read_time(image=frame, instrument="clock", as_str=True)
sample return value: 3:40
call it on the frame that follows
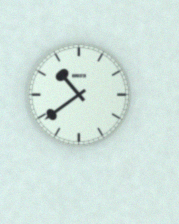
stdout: 10:39
